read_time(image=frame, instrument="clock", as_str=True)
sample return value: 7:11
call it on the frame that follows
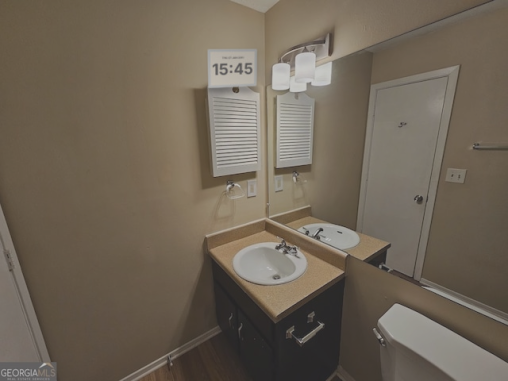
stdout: 15:45
